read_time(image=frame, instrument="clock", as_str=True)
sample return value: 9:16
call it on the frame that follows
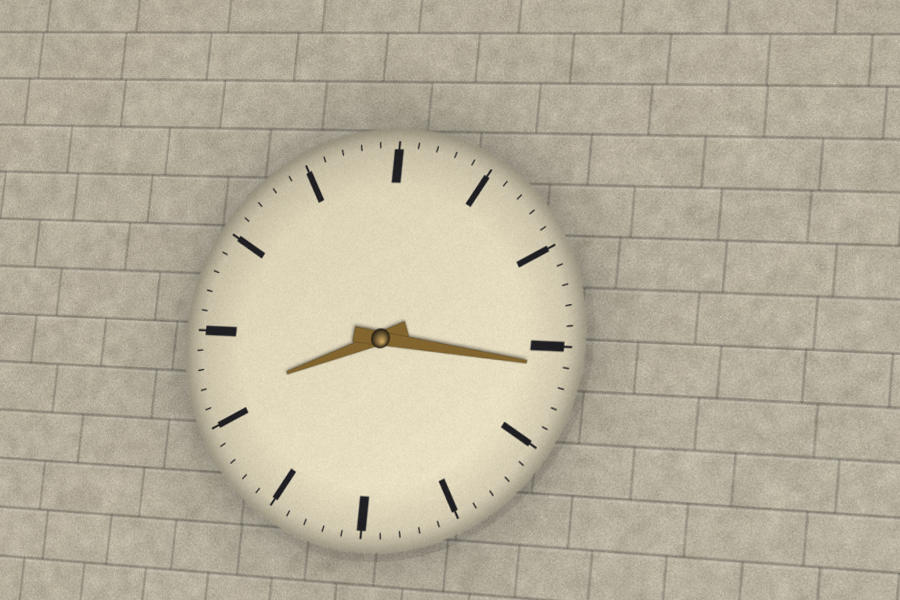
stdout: 8:16
